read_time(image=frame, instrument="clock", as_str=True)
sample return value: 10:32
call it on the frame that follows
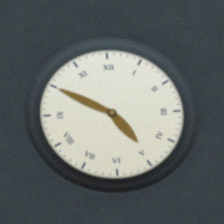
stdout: 4:50
